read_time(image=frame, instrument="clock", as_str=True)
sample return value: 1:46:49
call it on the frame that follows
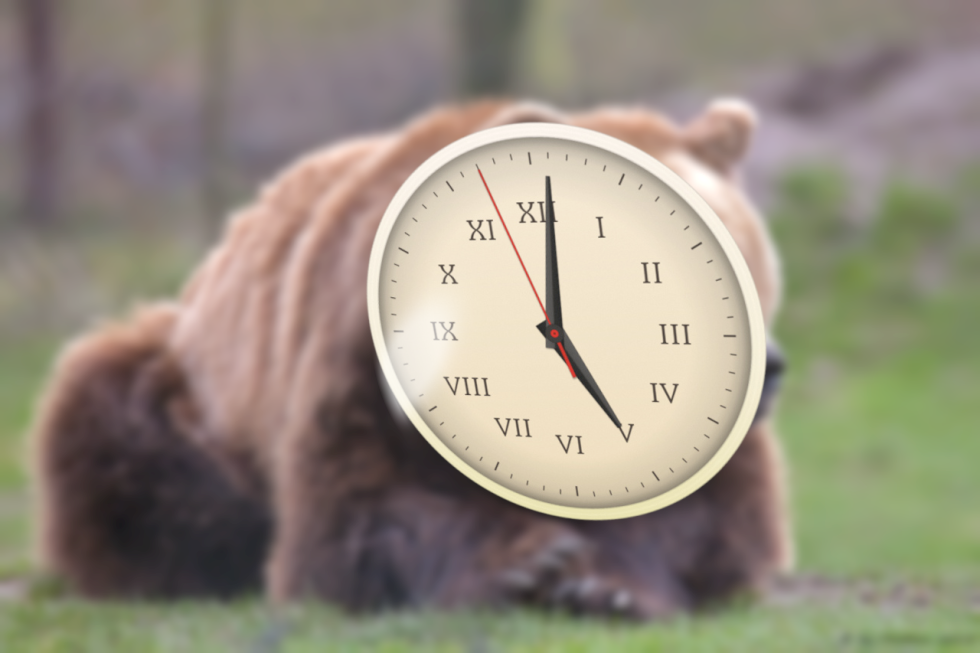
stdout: 5:00:57
